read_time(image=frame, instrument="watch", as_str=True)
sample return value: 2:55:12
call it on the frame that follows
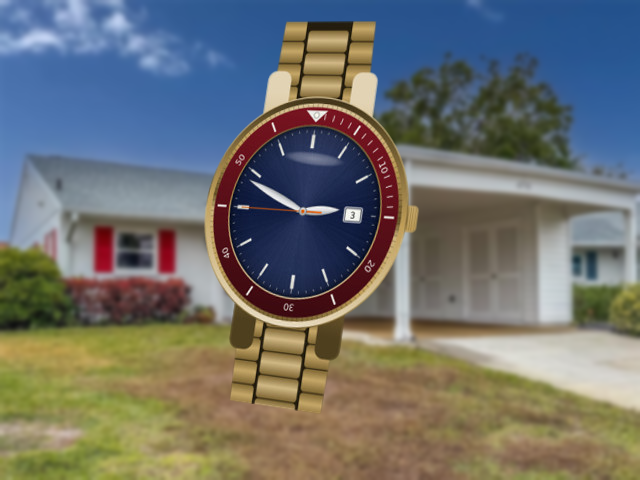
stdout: 2:48:45
